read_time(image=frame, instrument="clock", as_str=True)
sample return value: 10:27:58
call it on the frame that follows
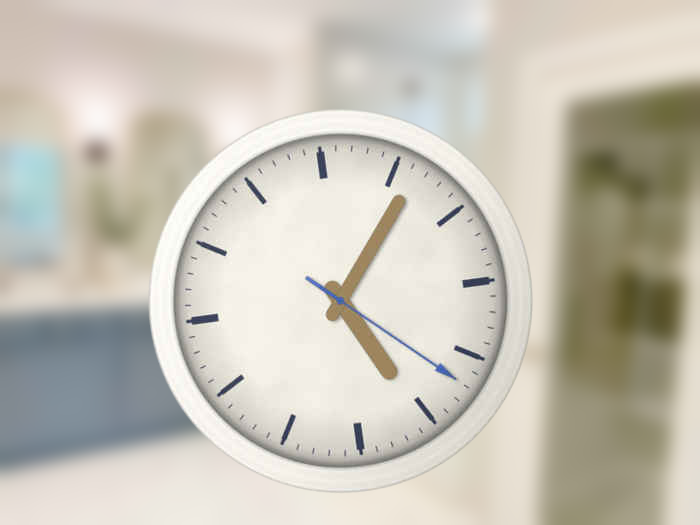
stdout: 5:06:22
